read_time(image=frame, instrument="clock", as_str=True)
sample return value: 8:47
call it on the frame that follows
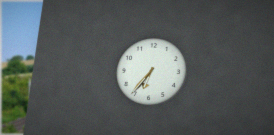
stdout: 6:36
